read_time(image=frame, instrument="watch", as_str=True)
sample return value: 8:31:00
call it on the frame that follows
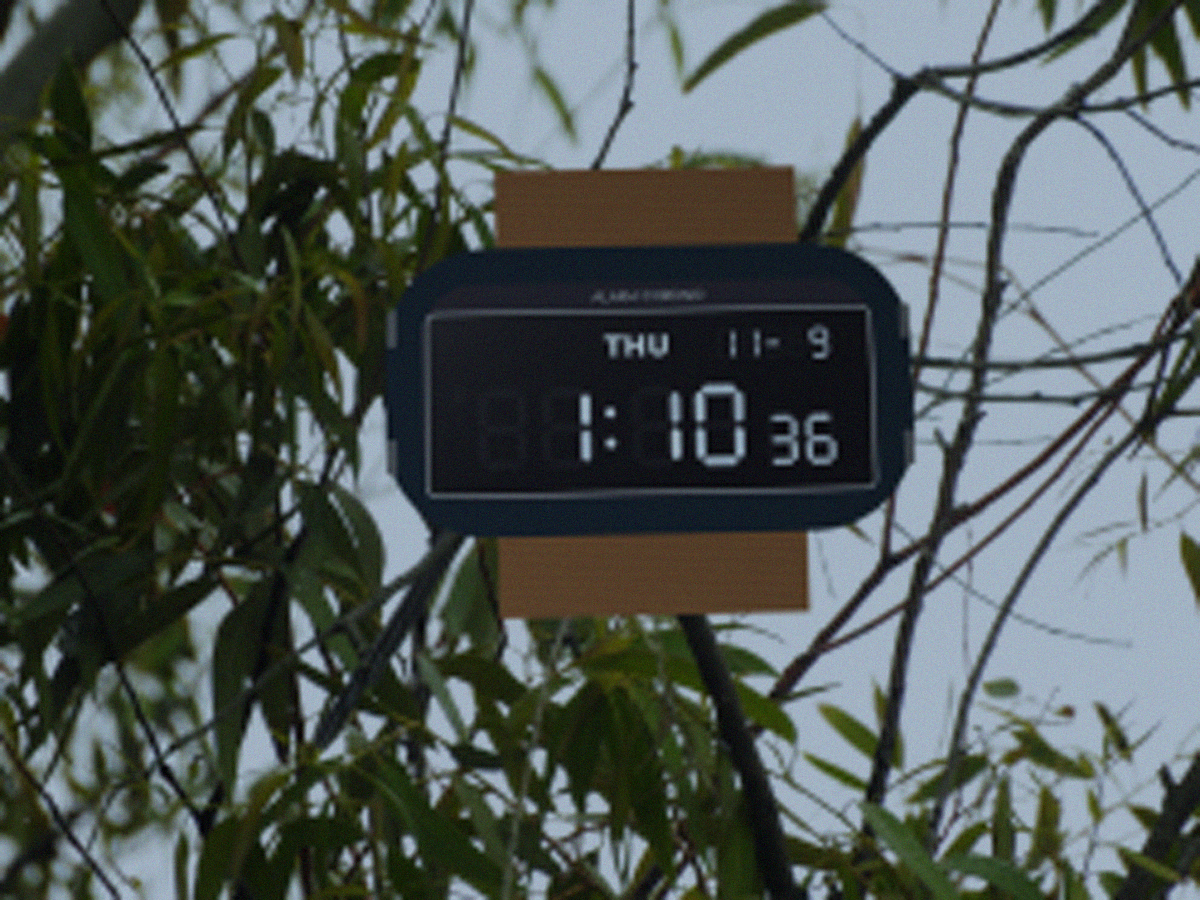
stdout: 1:10:36
